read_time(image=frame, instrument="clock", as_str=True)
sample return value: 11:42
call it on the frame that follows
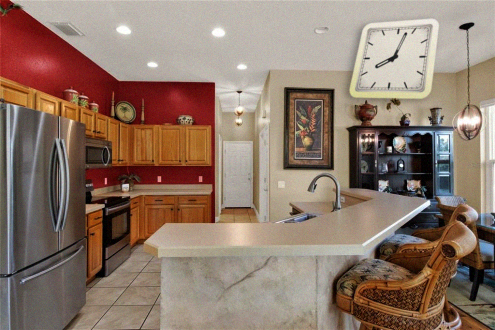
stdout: 8:03
